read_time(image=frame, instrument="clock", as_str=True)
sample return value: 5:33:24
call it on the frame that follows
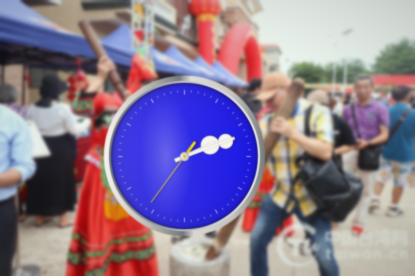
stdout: 2:11:36
